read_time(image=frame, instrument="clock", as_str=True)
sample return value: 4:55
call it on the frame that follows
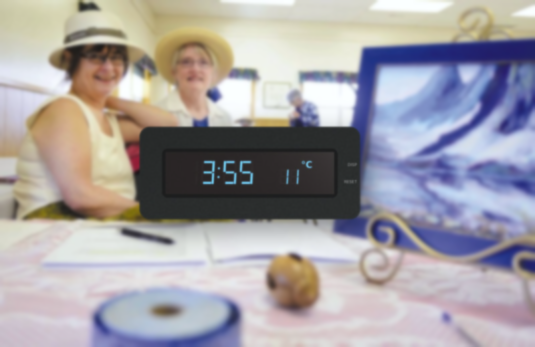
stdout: 3:55
